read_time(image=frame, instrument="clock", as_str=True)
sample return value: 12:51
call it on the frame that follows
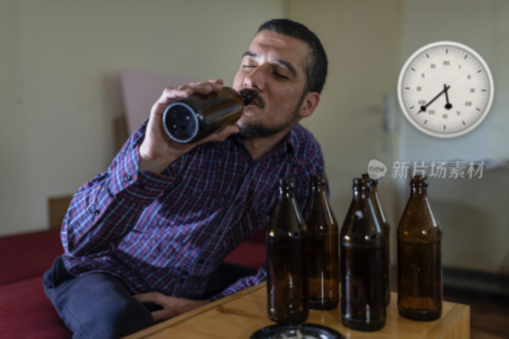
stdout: 5:38
